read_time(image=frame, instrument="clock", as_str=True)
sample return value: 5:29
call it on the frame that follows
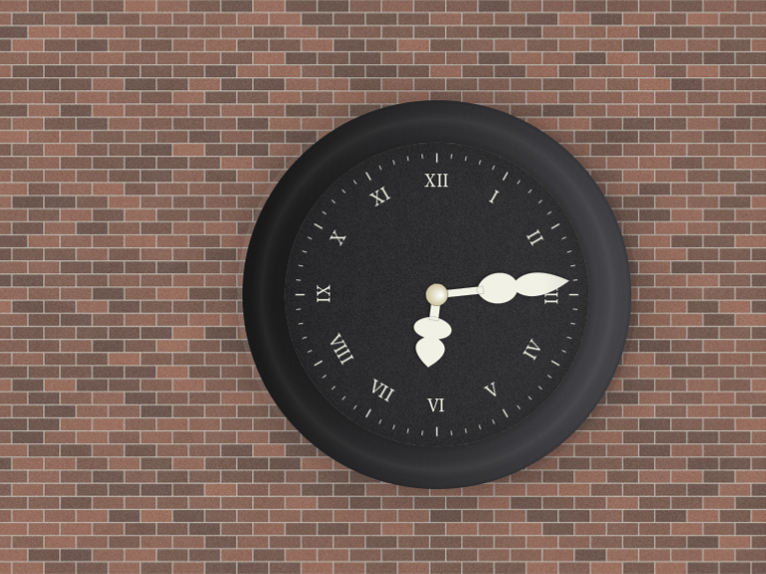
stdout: 6:14
